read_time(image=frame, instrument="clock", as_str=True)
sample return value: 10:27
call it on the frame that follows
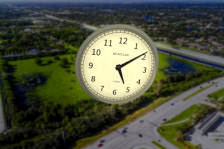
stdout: 5:09
